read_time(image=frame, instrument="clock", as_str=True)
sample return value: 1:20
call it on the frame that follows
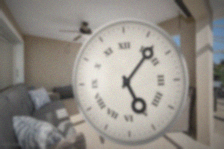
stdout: 5:07
